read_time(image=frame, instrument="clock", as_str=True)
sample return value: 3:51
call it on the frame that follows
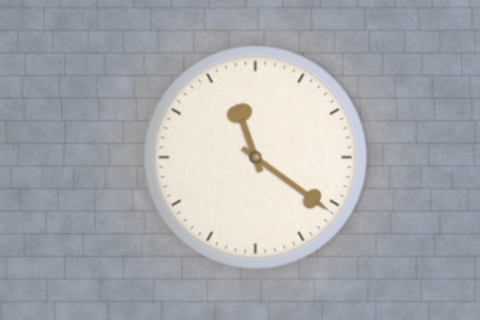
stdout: 11:21
